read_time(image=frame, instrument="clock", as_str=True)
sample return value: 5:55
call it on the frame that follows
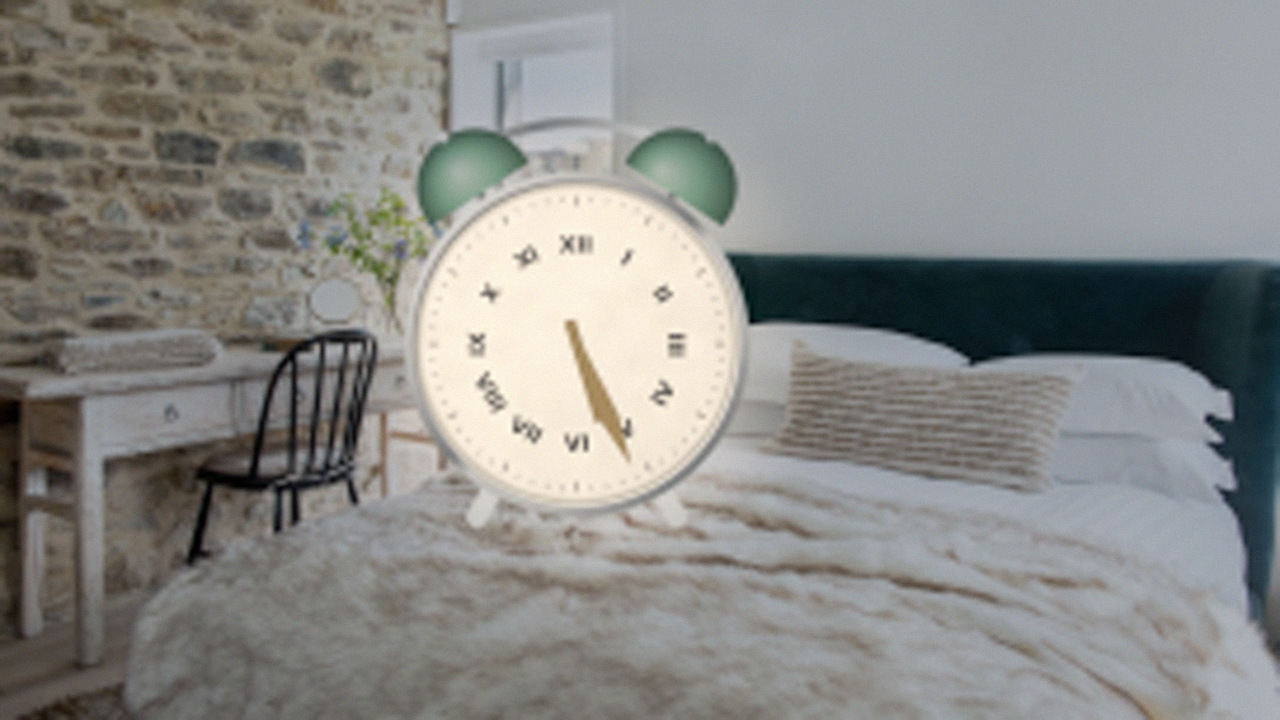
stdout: 5:26
